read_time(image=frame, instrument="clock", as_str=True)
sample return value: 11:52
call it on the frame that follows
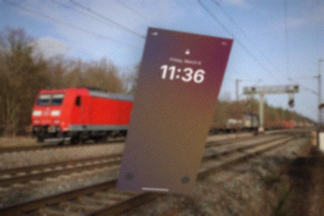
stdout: 11:36
